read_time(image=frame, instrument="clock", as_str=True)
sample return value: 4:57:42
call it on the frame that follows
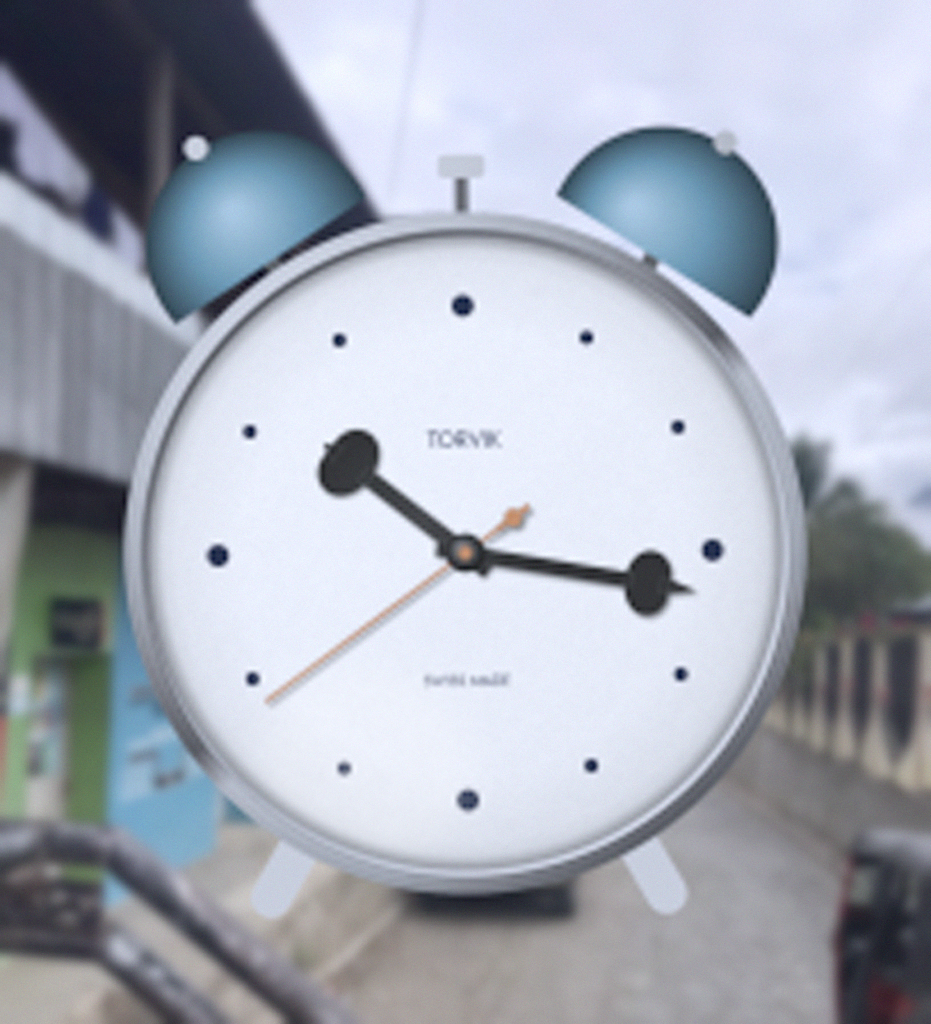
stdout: 10:16:39
